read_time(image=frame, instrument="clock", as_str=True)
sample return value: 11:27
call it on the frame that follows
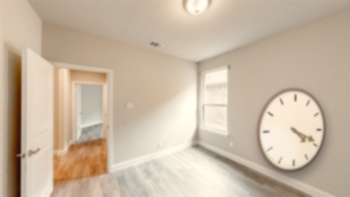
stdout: 4:19
